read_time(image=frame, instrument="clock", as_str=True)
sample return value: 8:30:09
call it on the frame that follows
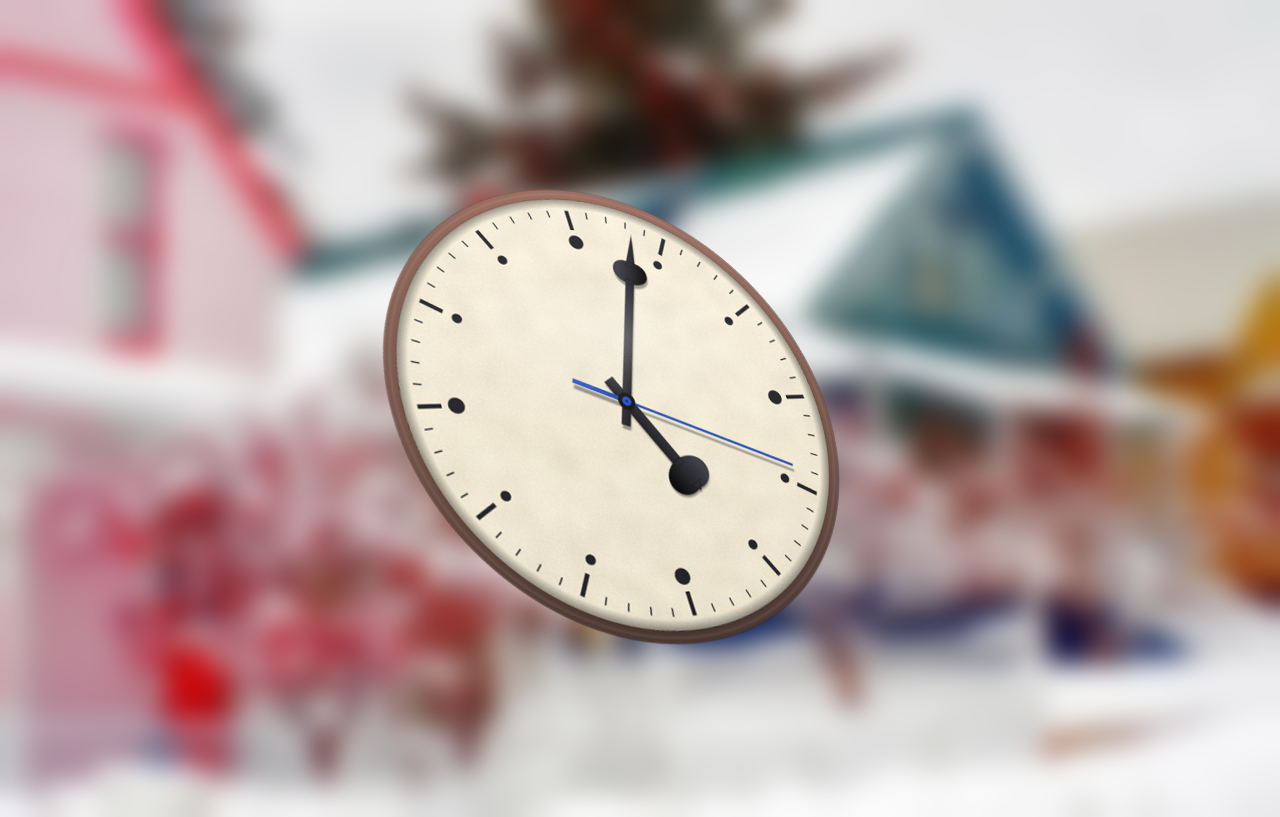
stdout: 5:03:19
